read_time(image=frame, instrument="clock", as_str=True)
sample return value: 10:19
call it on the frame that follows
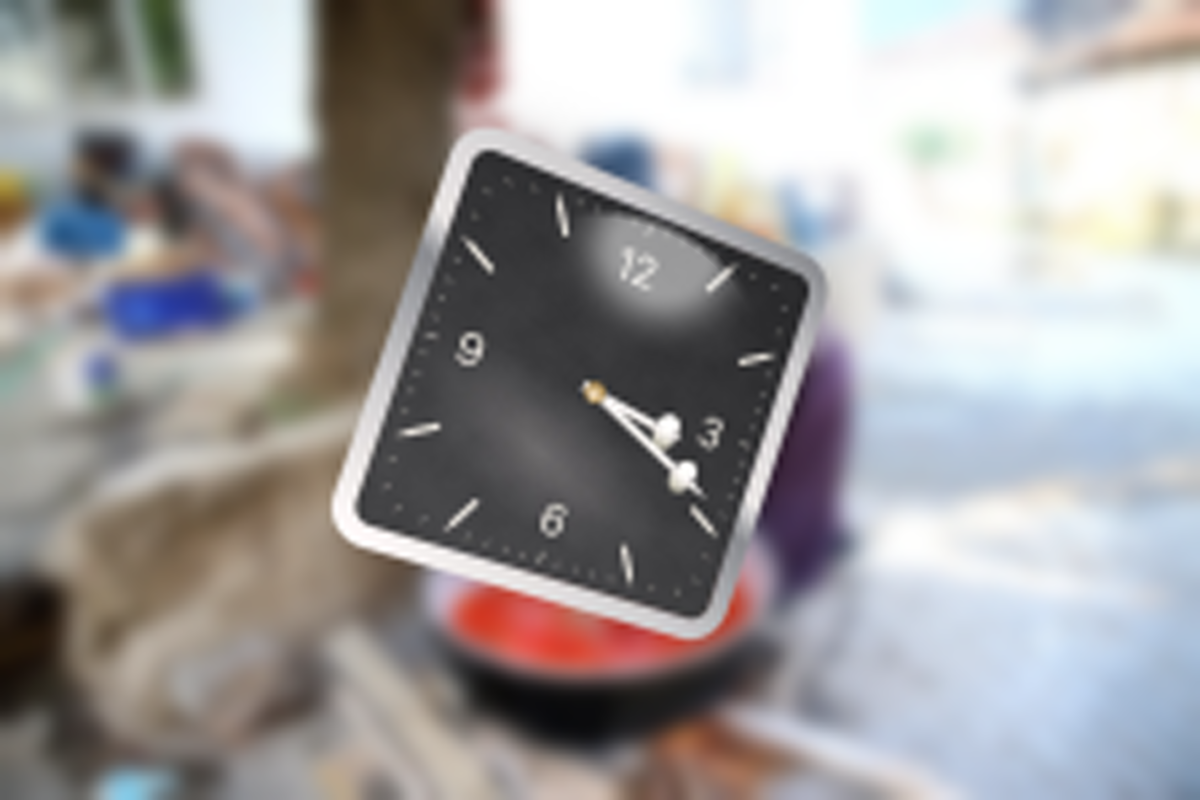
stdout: 3:19
